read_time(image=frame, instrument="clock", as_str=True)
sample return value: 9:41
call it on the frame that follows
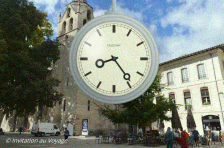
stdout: 8:24
